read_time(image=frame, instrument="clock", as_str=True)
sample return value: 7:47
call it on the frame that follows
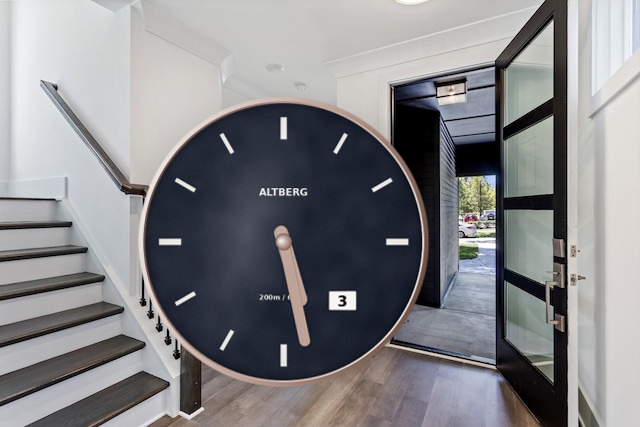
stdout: 5:28
